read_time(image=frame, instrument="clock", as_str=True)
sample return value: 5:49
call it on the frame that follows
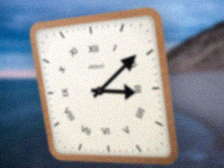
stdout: 3:09
